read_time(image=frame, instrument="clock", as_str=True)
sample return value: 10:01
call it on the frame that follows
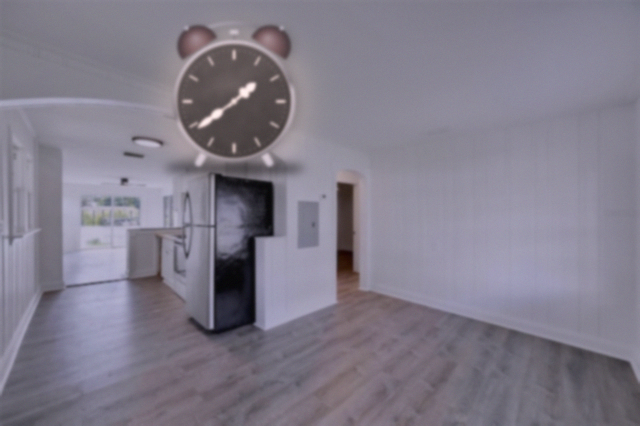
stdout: 1:39
